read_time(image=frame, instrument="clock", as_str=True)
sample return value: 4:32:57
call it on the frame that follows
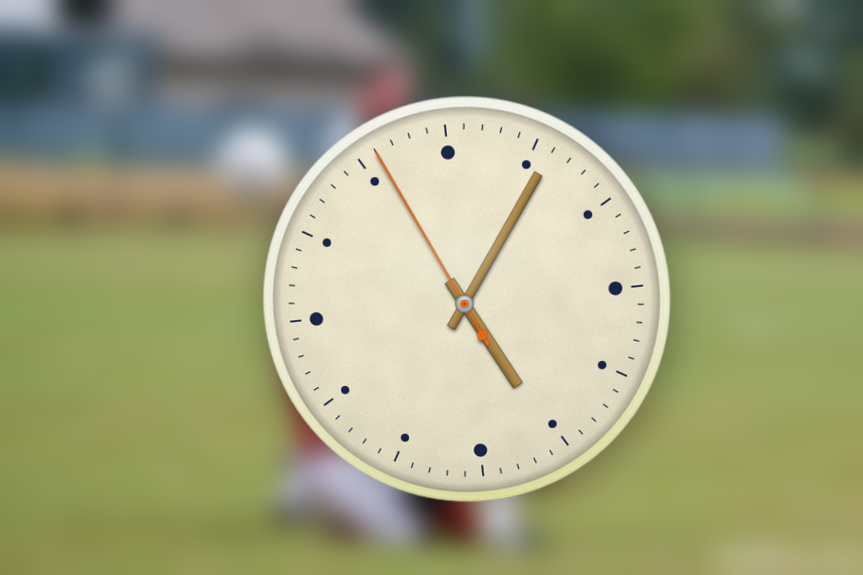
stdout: 5:05:56
